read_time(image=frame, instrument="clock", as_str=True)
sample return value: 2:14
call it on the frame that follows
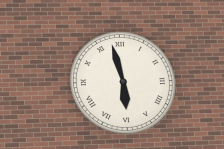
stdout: 5:58
